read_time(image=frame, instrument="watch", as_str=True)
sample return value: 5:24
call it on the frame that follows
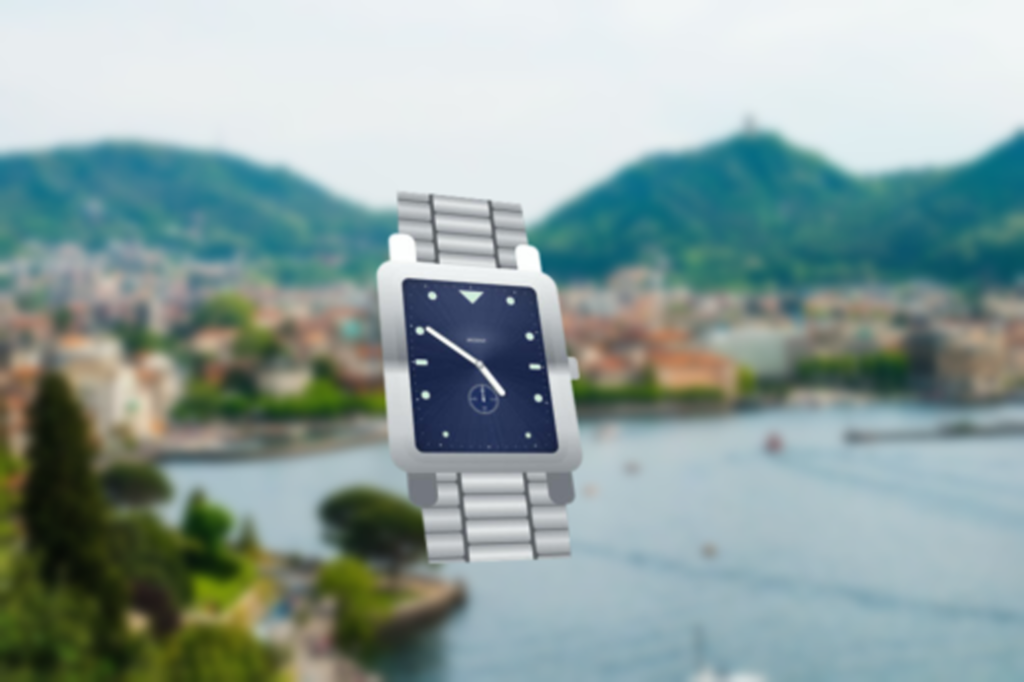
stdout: 4:51
